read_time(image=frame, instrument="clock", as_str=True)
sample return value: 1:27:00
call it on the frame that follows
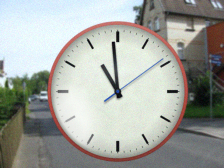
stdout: 10:59:09
